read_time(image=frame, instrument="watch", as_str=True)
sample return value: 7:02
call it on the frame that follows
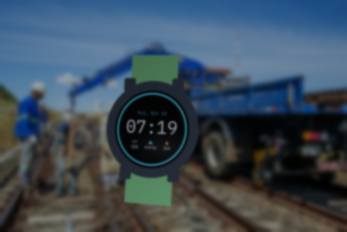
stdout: 7:19
